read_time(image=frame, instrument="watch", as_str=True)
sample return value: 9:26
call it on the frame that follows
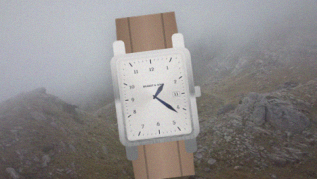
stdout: 1:22
